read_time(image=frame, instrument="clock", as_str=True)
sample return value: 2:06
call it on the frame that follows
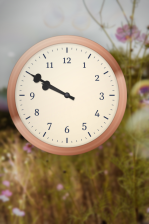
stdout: 9:50
